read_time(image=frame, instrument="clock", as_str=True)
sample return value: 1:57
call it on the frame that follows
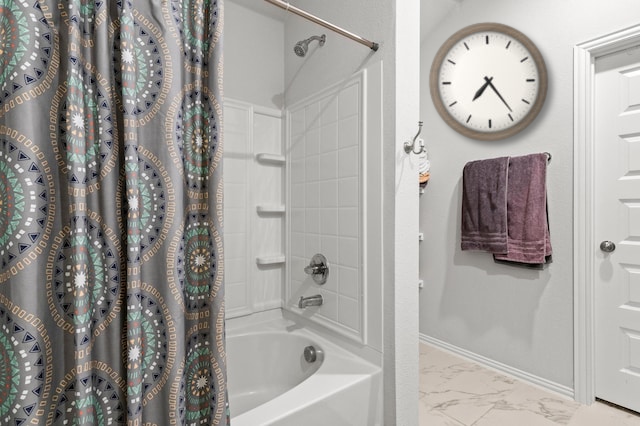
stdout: 7:24
